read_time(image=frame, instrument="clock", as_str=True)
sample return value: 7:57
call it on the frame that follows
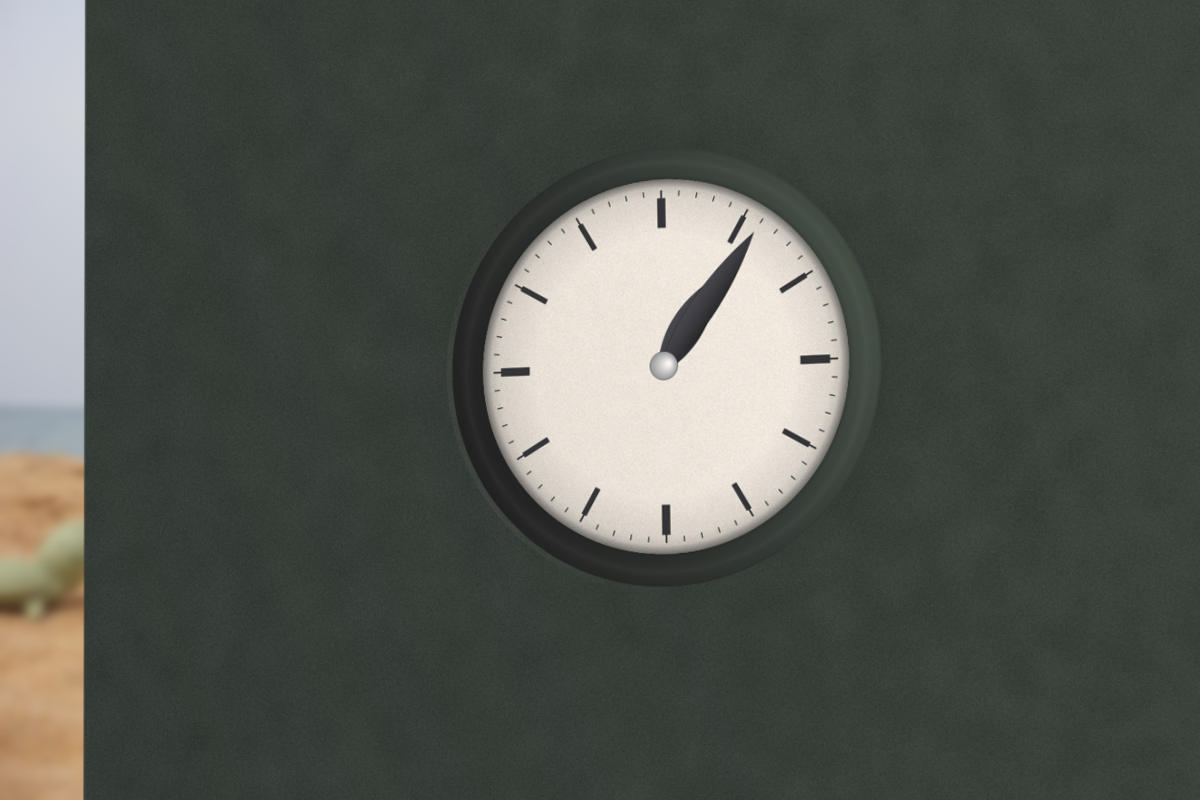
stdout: 1:06
